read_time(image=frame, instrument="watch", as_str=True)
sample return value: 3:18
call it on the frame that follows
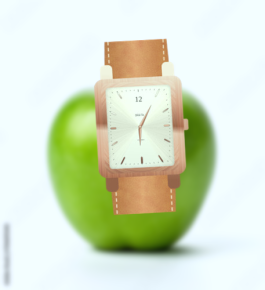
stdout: 6:05
